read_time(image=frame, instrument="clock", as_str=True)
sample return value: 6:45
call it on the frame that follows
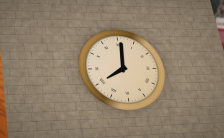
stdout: 8:01
